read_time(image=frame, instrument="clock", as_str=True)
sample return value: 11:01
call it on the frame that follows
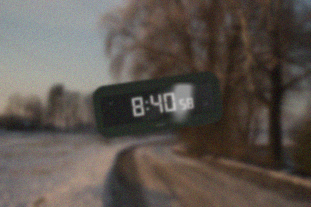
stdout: 8:40
